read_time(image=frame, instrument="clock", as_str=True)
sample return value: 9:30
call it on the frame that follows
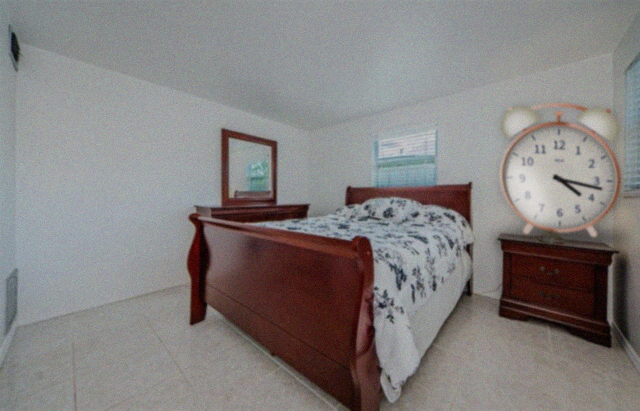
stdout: 4:17
